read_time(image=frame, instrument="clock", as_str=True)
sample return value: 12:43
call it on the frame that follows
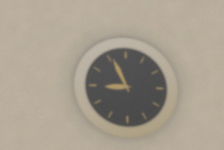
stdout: 8:56
